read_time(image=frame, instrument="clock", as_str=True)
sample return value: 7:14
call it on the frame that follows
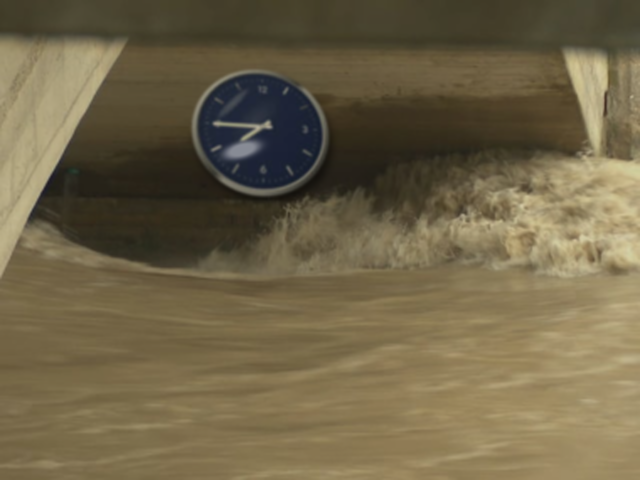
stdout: 7:45
